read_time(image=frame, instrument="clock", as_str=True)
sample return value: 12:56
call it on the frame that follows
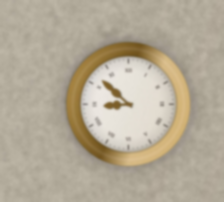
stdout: 8:52
